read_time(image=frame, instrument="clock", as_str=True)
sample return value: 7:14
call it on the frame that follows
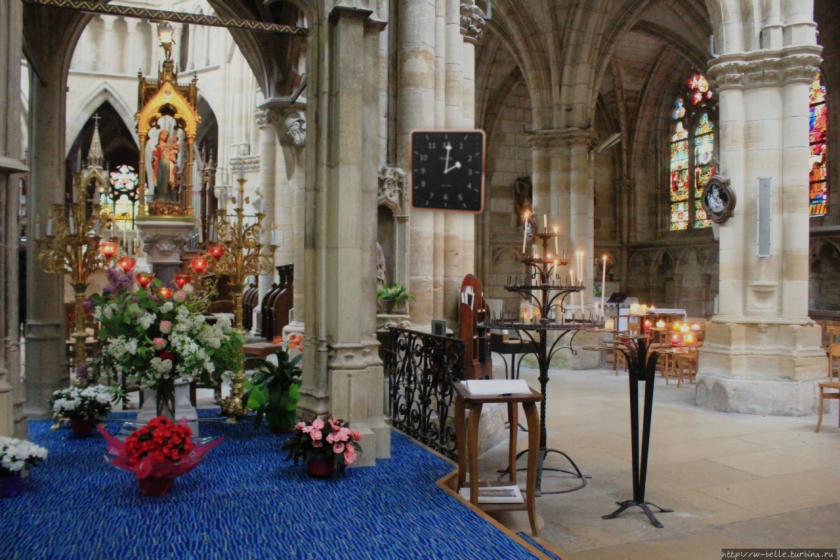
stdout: 2:01
